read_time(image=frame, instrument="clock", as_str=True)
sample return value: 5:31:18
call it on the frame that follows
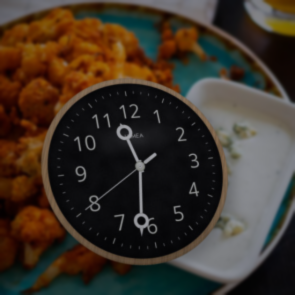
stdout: 11:31:40
